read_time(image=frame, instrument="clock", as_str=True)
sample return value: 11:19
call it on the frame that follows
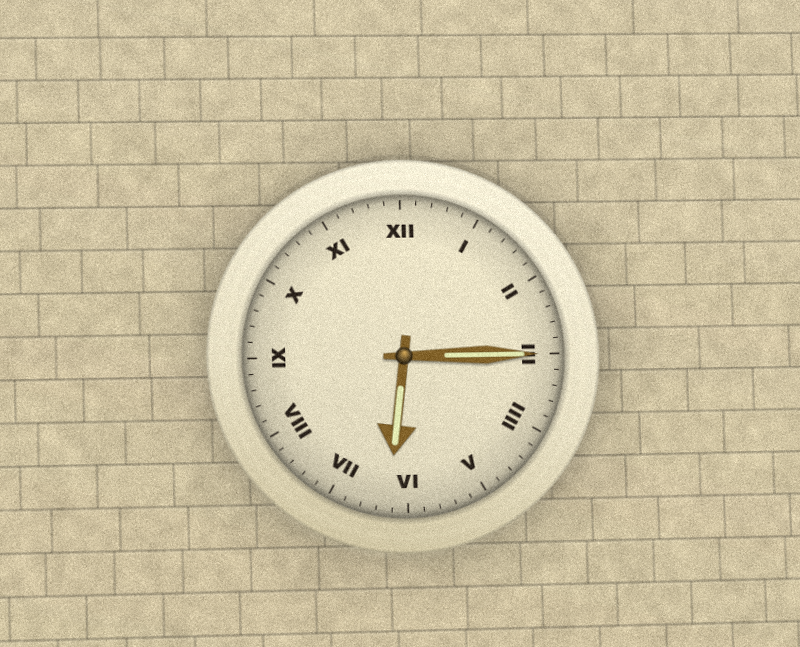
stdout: 6:15
